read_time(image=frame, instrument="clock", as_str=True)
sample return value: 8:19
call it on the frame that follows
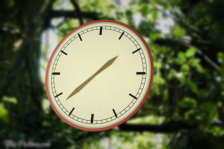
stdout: 1:38
